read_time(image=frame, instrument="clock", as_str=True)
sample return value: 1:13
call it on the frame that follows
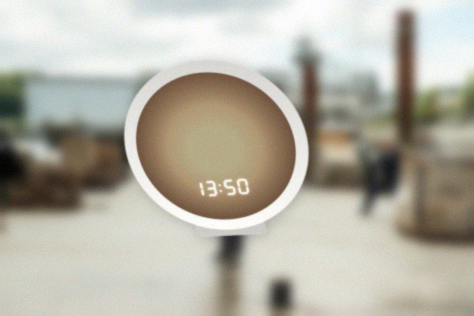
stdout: 13:50
